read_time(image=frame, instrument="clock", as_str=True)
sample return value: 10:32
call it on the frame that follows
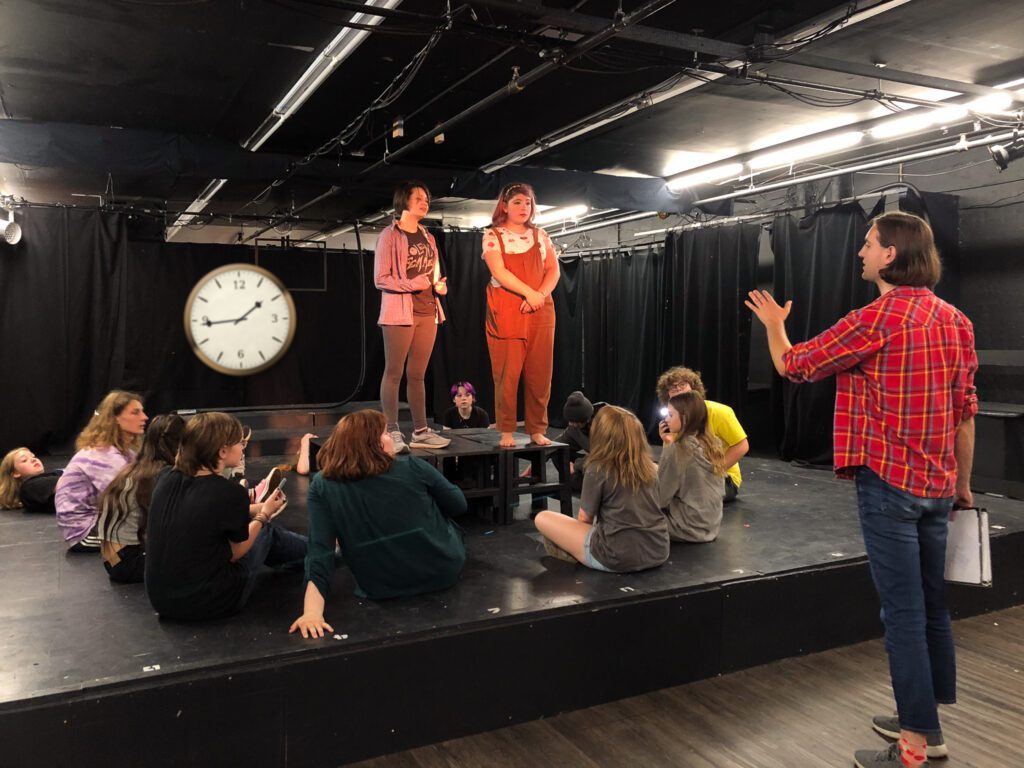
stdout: 1:44
